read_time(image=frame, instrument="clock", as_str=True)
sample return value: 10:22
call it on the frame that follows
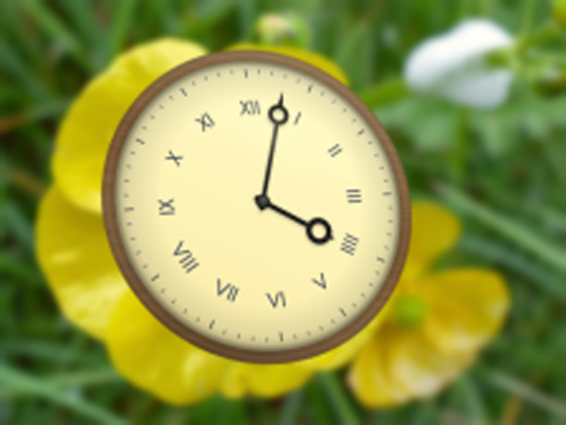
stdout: 4:03
